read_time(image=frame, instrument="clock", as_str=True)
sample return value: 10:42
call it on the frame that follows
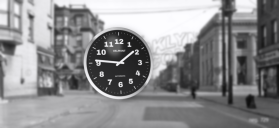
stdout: 1:46
